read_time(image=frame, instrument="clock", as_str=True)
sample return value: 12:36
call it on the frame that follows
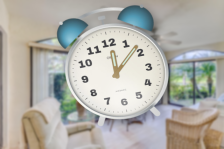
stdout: 12:08
